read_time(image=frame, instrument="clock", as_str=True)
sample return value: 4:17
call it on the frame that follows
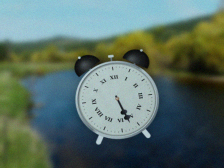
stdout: 5:27
